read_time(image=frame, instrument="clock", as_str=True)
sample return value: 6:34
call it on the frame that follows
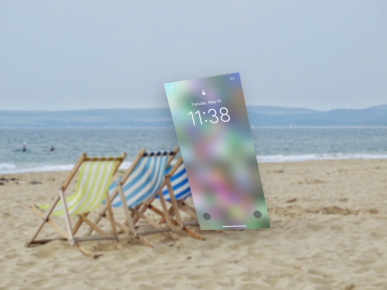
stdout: 11:38
